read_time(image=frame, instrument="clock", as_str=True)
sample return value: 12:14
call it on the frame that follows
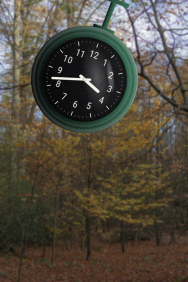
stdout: 3:42
